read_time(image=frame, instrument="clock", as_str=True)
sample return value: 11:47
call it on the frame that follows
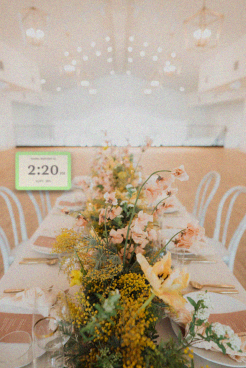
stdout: 2:20
